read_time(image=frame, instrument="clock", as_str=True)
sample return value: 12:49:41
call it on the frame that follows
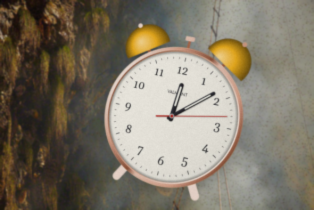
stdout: 12:08:13
